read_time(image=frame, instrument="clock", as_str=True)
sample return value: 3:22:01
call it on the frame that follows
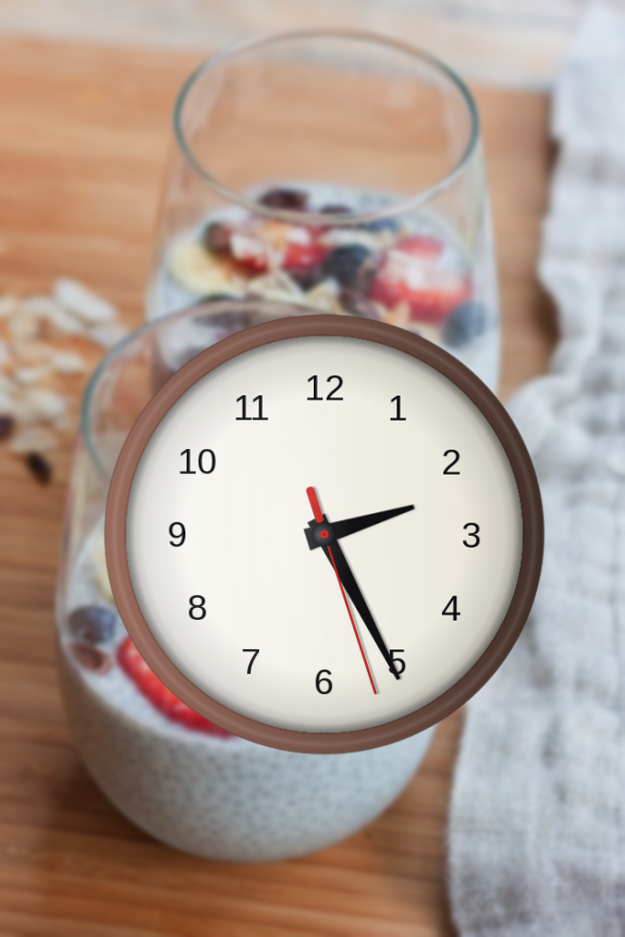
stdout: 2:25:27
